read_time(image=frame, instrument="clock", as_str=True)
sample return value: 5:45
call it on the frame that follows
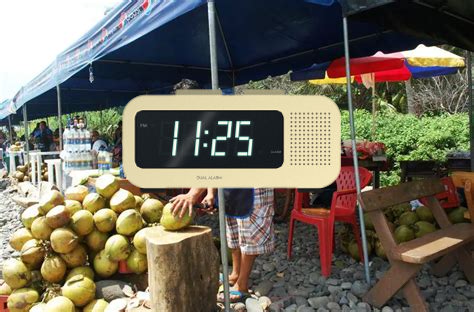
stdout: 11:25
